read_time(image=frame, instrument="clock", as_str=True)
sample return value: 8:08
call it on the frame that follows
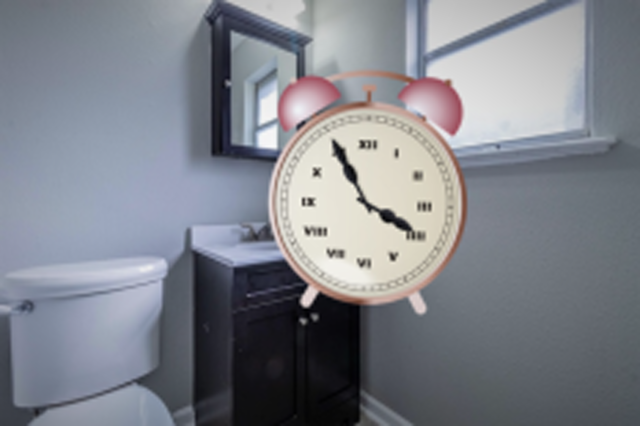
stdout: 3:55
